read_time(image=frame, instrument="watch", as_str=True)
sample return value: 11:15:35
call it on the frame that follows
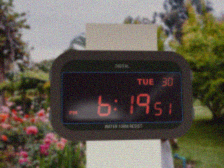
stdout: 6:19:51
